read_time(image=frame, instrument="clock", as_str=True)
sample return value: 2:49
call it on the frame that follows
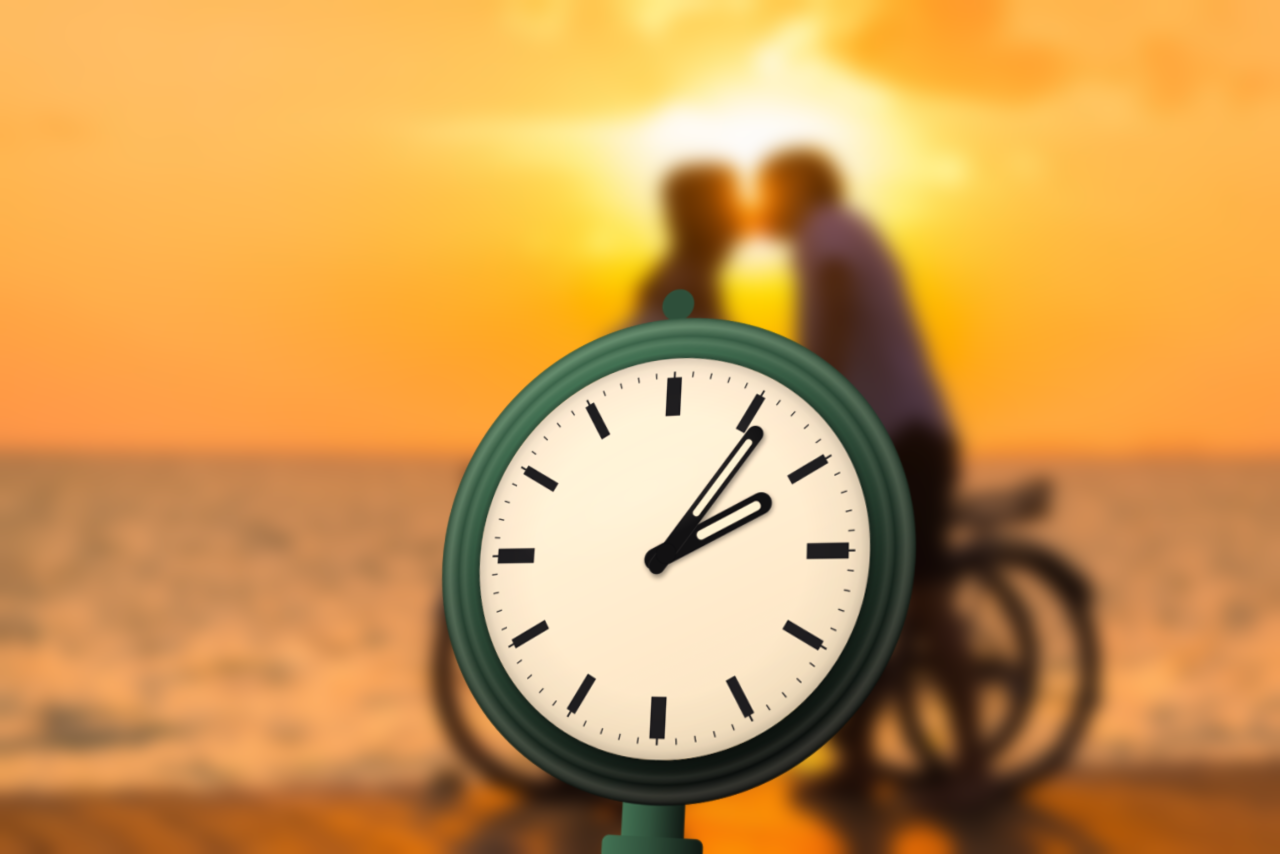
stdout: 2:06
